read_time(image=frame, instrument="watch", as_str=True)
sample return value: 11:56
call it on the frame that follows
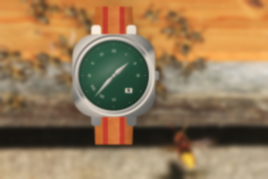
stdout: 1:37
